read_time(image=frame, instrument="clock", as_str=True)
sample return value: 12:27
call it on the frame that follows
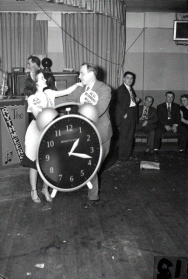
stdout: 1:18
